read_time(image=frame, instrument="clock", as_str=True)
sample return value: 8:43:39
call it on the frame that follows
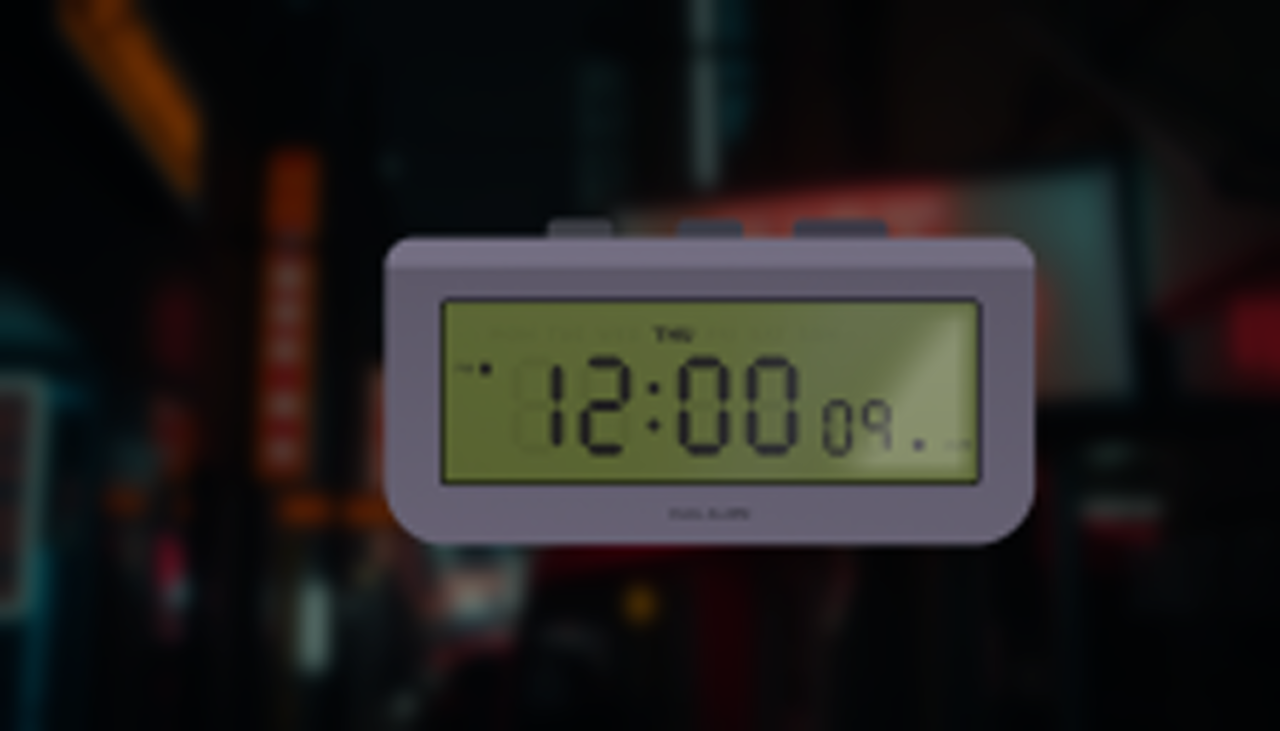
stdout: 12:00:09
